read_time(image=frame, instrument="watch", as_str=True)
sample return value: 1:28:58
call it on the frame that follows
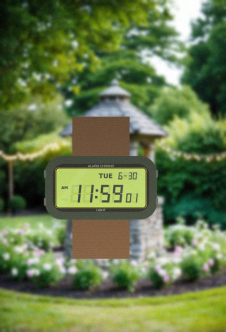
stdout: 11:59:01
